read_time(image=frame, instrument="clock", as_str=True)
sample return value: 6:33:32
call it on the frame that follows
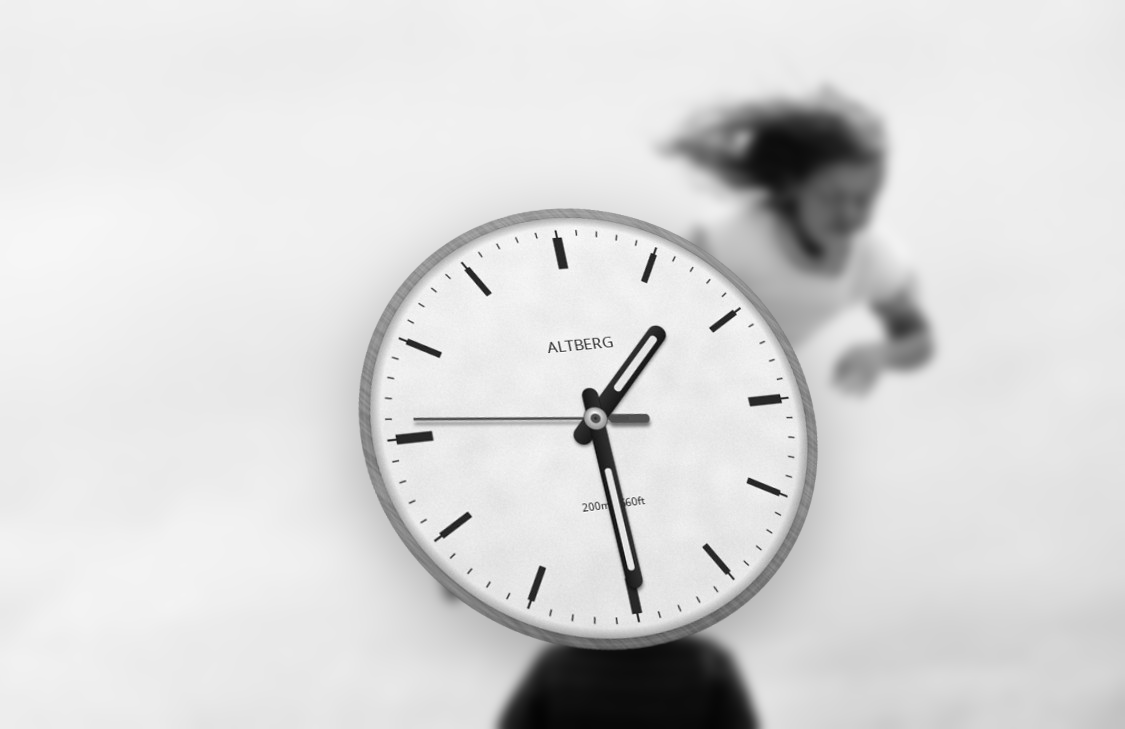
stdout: 1:29:46
